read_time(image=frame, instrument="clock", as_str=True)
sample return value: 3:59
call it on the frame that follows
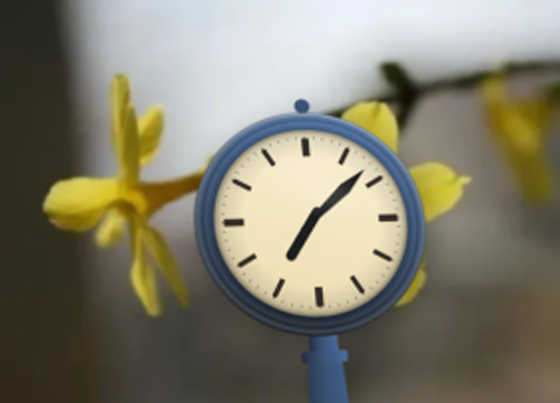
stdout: 7:08
